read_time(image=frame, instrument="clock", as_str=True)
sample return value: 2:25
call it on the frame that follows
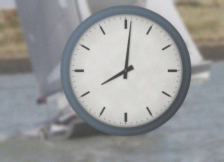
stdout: 8:01
